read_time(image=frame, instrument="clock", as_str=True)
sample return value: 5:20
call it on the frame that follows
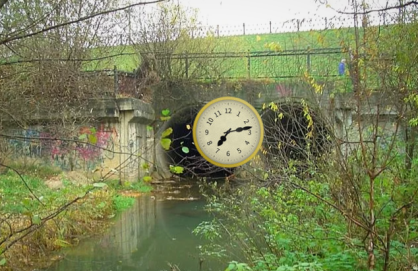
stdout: 7:13
